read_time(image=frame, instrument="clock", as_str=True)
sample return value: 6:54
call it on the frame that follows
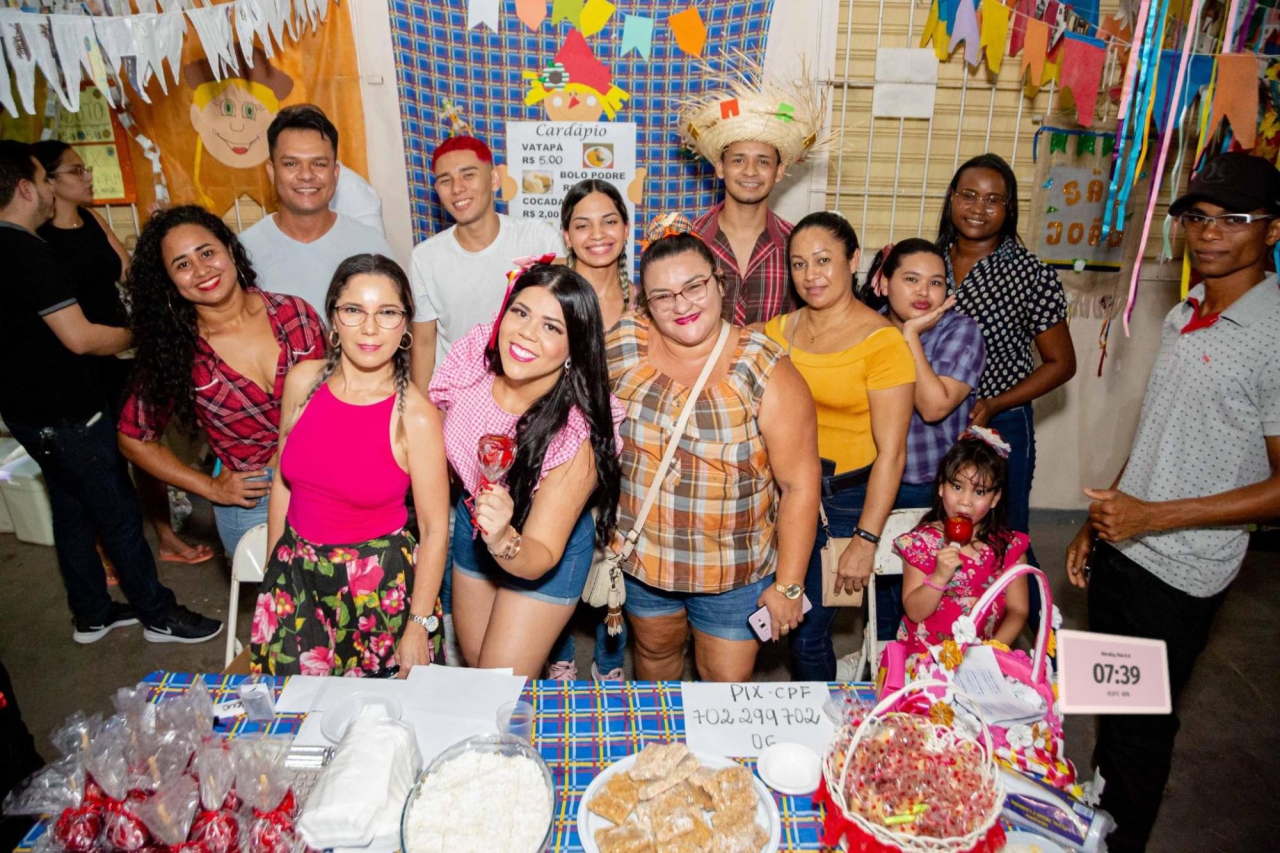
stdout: 7:39
